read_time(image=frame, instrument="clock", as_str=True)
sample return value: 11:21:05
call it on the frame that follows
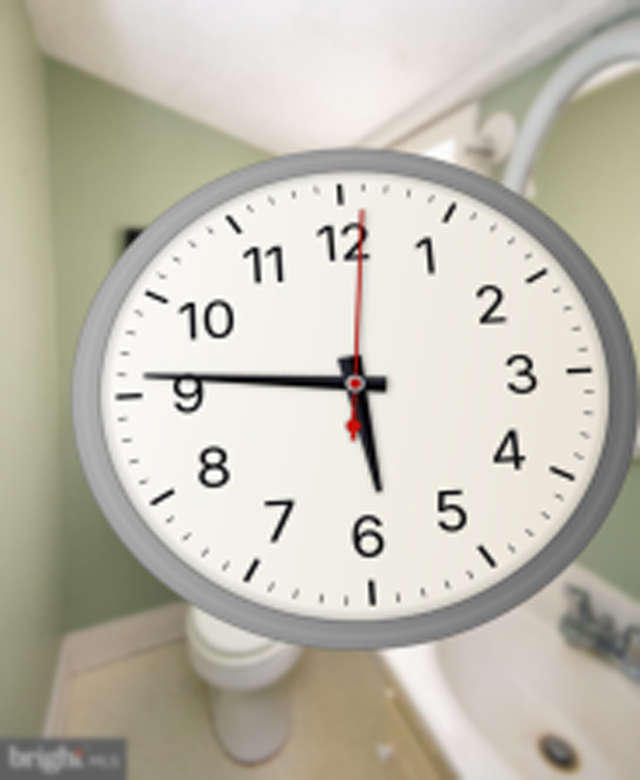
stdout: 5:46:01
